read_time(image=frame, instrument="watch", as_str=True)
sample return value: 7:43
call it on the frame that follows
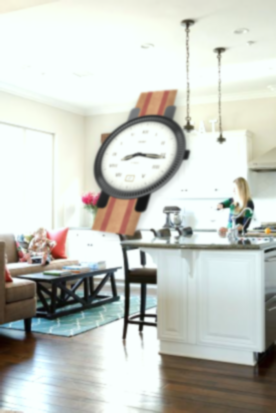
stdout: 8:16
